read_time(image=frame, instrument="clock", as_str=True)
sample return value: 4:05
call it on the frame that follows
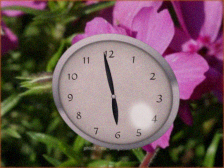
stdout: 5:59
